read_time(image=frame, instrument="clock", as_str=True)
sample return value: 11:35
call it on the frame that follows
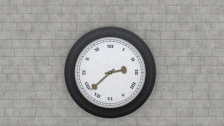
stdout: 2:38
